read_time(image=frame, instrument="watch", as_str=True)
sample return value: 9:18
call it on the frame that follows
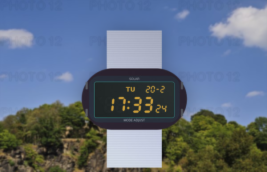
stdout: 17:33
